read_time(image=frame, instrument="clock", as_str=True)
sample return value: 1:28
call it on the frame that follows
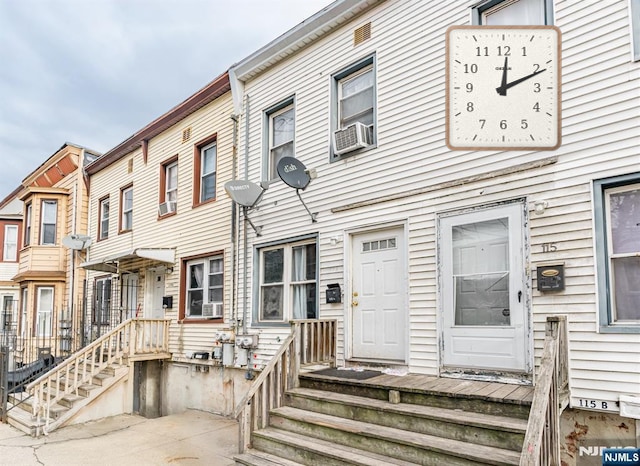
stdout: 12:11
